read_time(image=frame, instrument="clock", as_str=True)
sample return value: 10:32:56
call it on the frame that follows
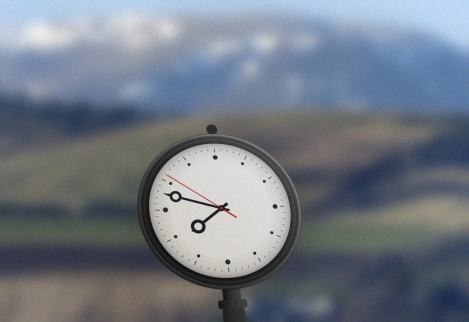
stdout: 7:47:51
